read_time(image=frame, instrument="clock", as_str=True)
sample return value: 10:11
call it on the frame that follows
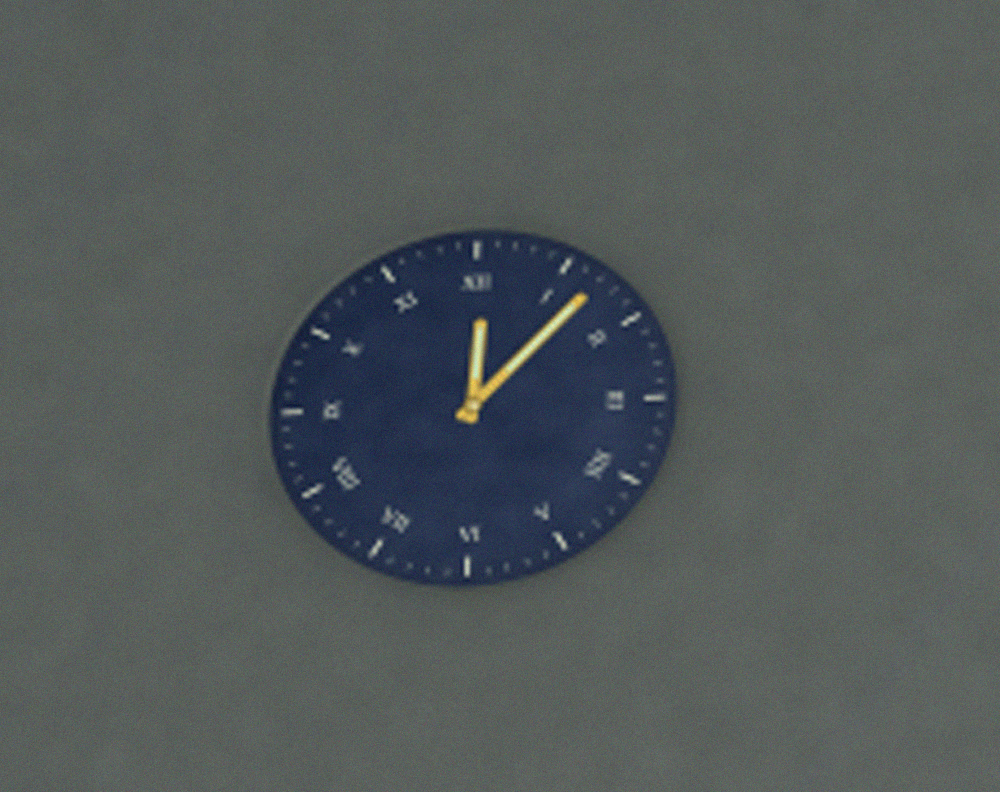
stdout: 12:07
